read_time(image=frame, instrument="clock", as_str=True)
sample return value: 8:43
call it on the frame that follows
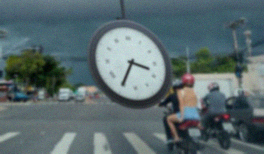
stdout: 3:35
